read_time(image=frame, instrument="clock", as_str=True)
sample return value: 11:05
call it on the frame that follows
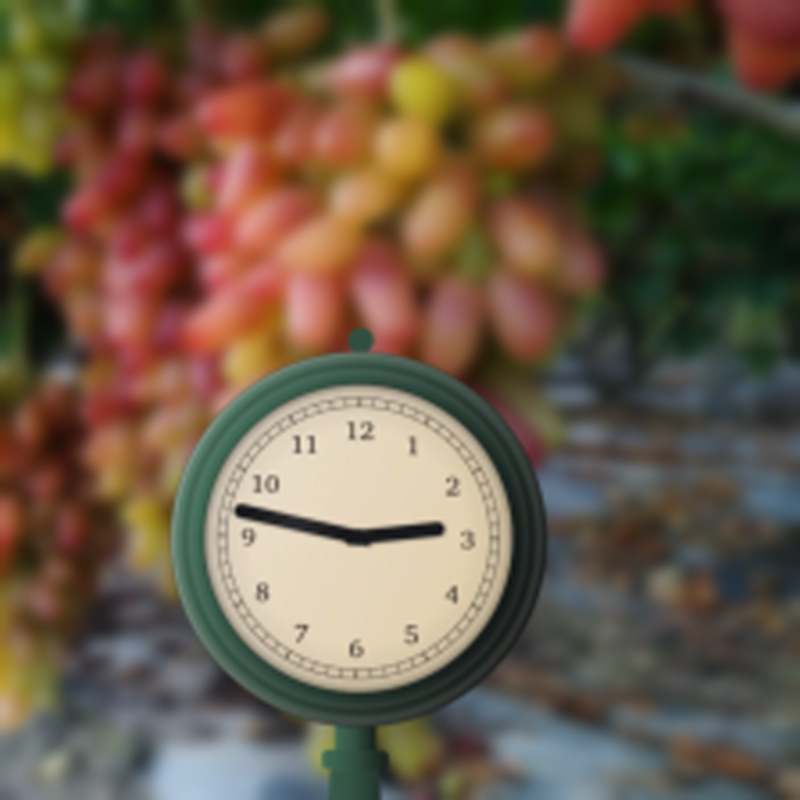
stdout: 2:47
